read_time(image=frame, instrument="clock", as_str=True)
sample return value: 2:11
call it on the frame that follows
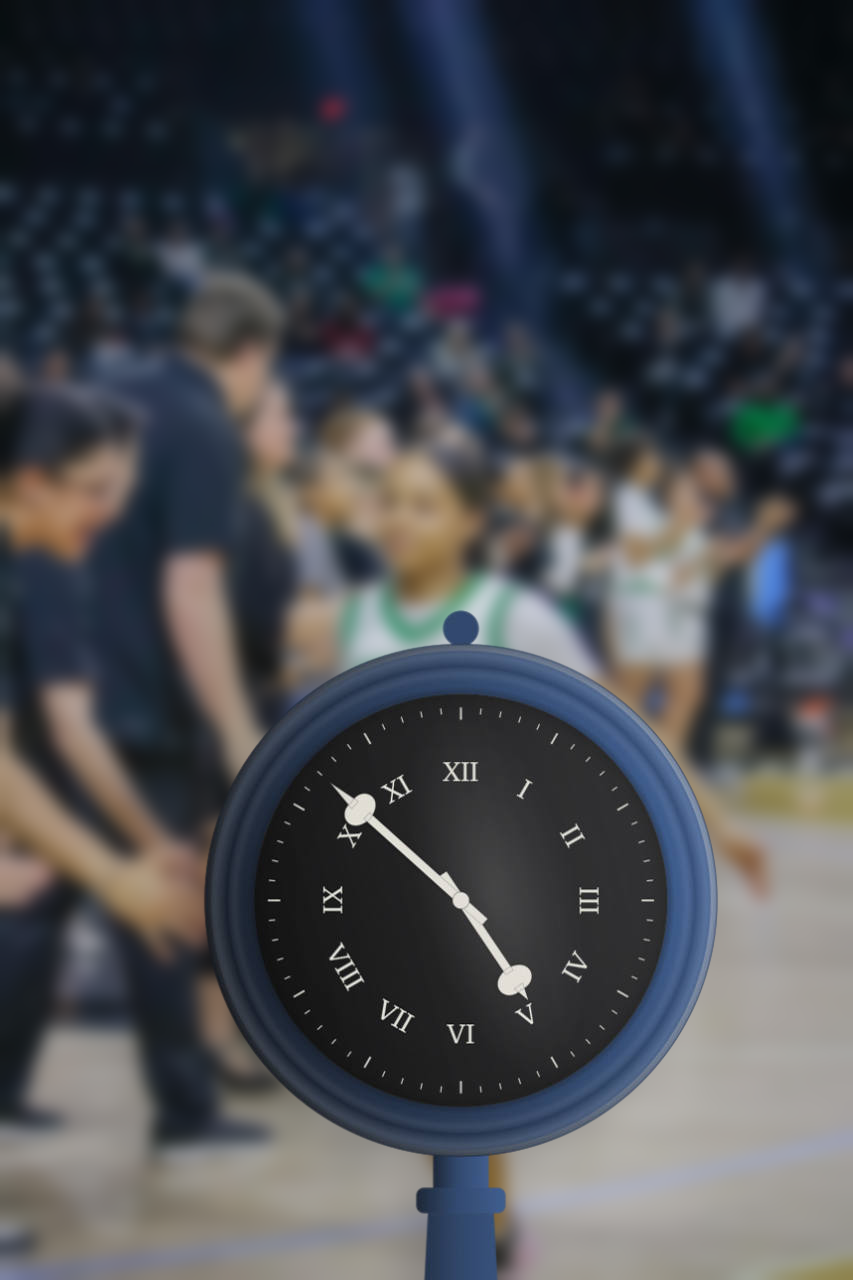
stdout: 4:52
